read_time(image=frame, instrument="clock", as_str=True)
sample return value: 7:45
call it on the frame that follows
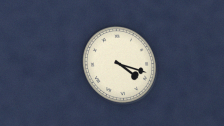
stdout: 4:18
